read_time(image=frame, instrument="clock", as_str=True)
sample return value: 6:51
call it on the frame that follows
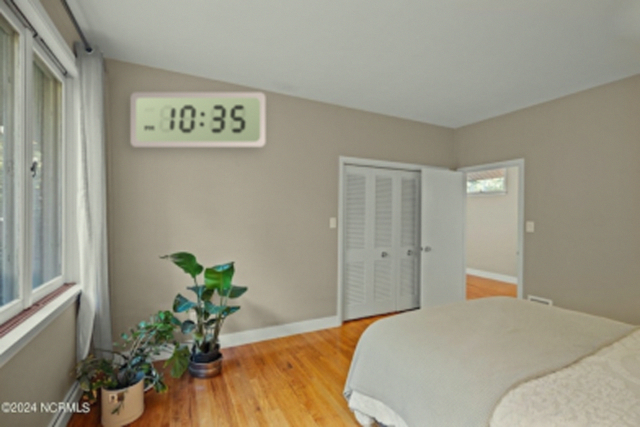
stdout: 10:35
